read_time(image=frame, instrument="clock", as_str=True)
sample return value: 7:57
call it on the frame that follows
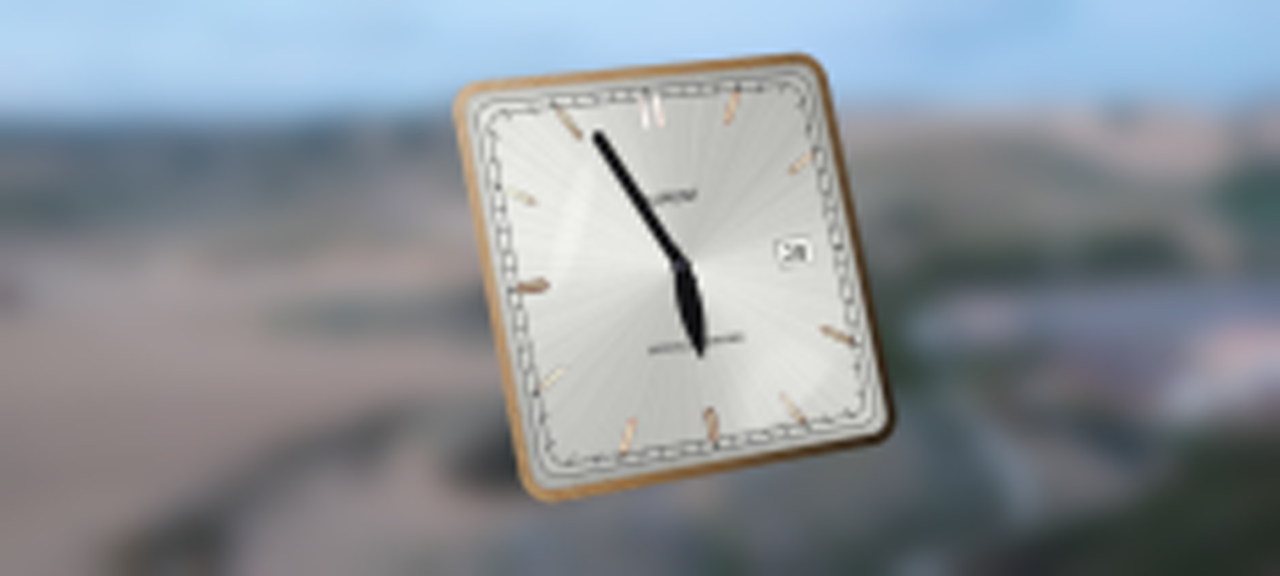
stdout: 5:56
